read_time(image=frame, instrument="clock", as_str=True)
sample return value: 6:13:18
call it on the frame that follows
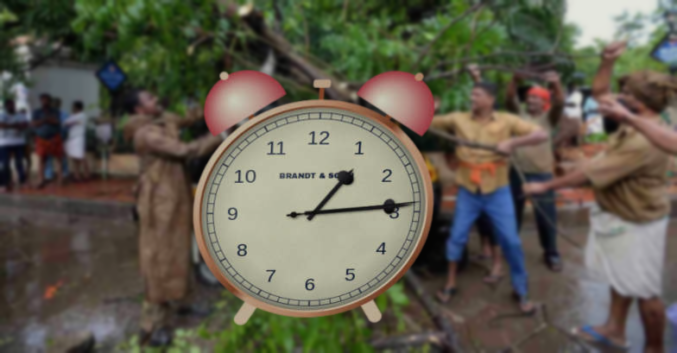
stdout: 1:14:14
